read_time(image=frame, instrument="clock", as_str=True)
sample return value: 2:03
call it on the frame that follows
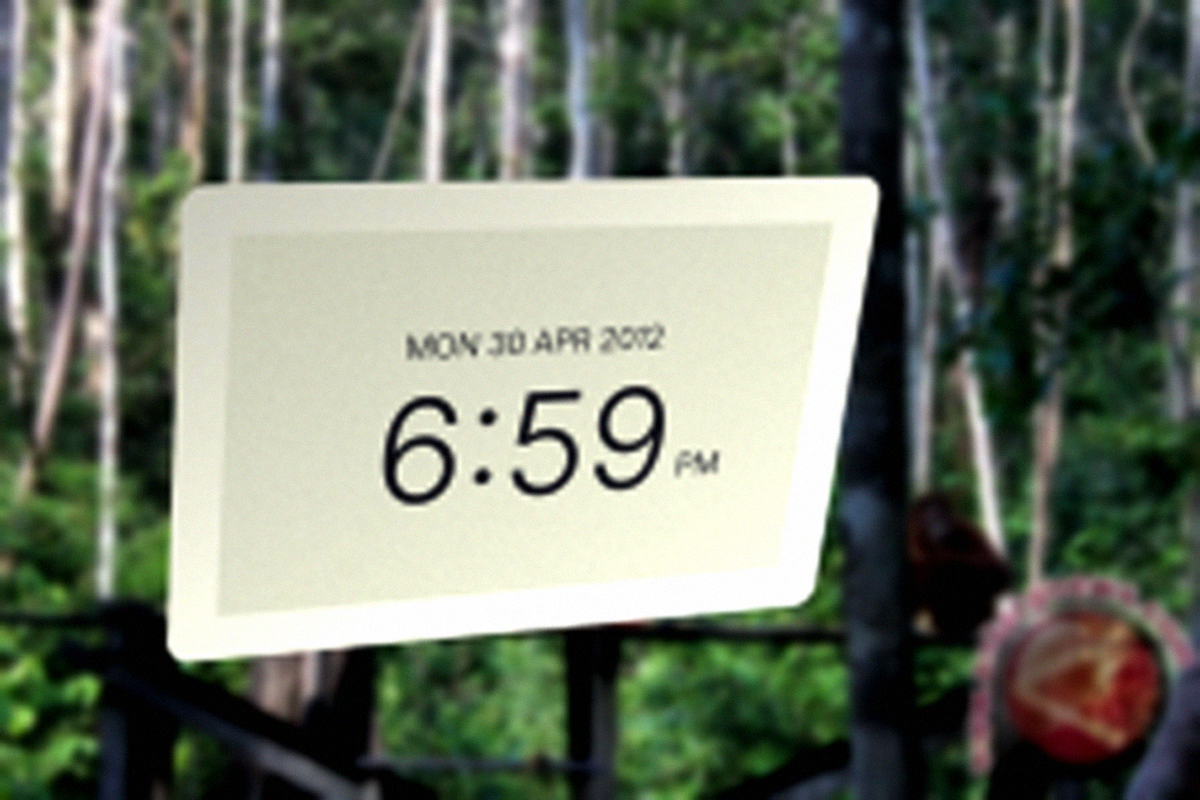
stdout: 6:59
